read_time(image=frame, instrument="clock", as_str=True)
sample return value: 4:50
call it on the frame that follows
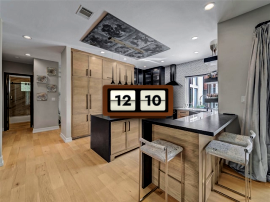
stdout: 12:10
